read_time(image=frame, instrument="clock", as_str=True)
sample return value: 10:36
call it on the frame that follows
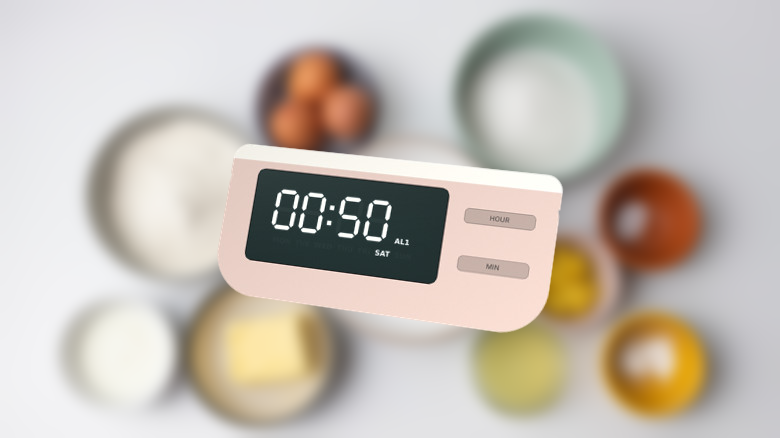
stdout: 0:50
